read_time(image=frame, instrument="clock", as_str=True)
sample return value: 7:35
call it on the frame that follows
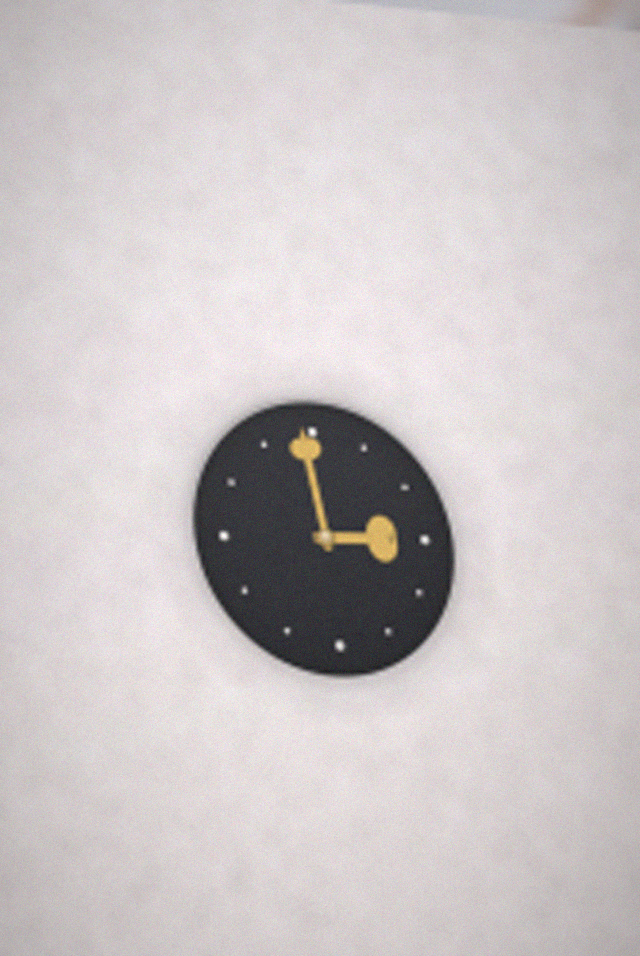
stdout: 2:59
